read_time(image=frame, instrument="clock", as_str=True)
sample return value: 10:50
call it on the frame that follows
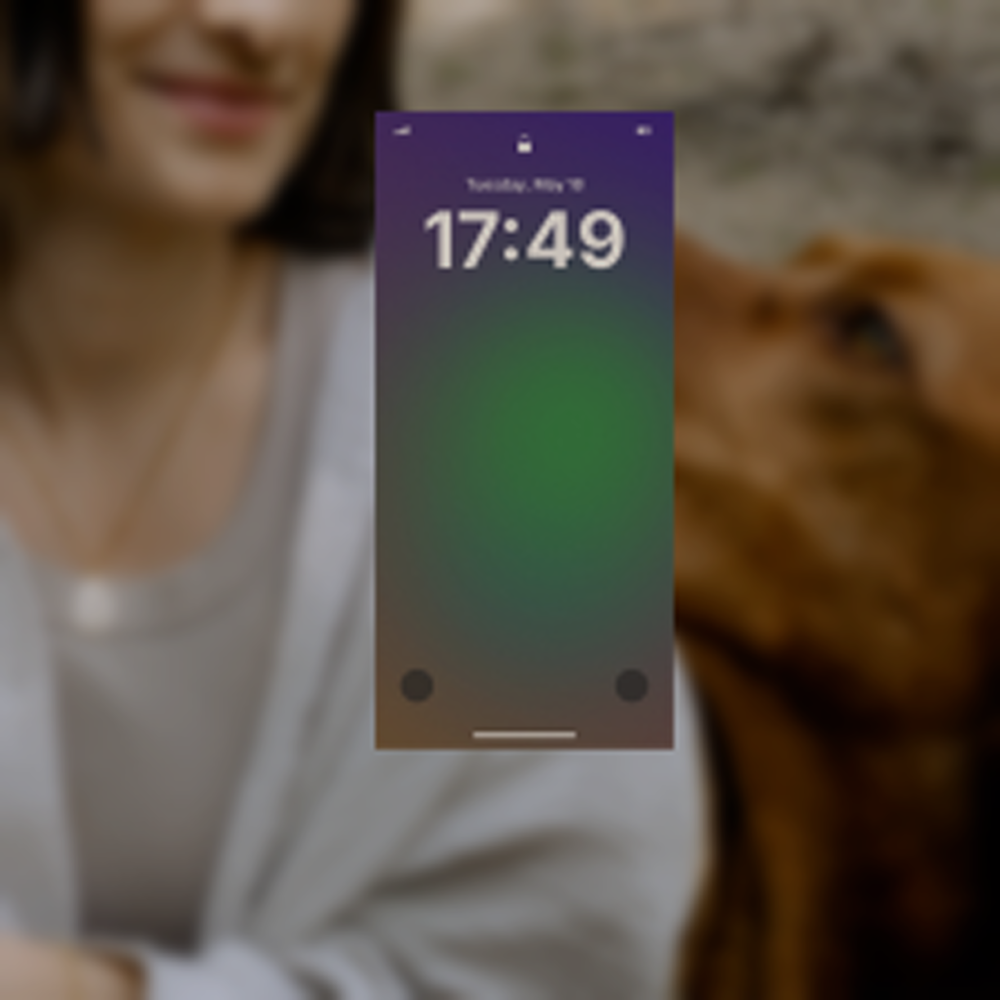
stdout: 17:49
